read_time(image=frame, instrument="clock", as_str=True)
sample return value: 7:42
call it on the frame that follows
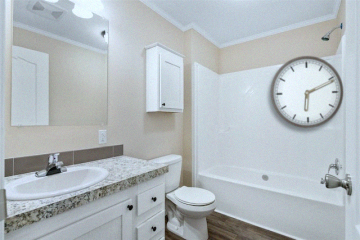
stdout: 6:11
